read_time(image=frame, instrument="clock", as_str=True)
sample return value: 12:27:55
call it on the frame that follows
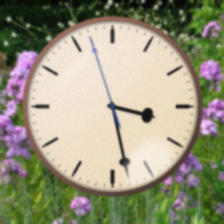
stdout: 3:27:57
